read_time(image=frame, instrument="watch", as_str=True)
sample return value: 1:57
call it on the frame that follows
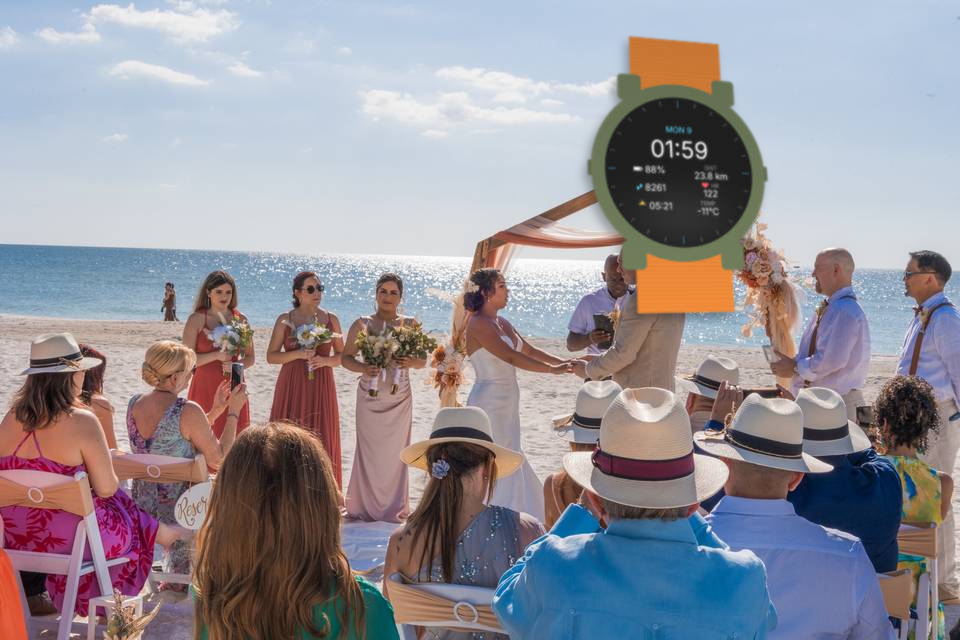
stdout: 1:59
